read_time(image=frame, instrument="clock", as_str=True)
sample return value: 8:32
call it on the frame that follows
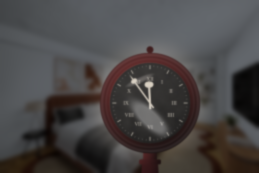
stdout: 11:54
